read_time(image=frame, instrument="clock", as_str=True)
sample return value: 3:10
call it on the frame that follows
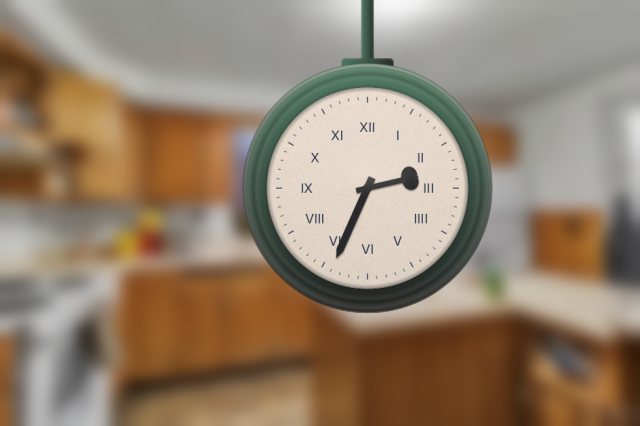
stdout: 2:34
